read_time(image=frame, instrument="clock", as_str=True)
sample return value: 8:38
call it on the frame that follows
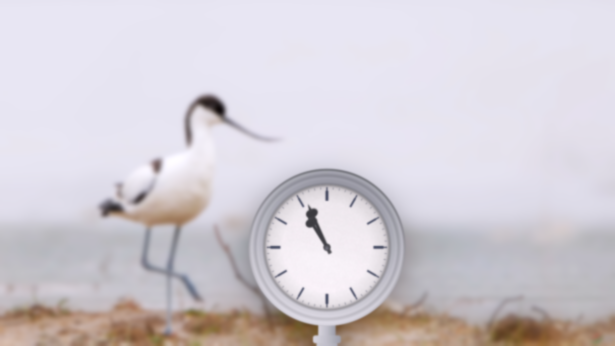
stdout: 10:56
